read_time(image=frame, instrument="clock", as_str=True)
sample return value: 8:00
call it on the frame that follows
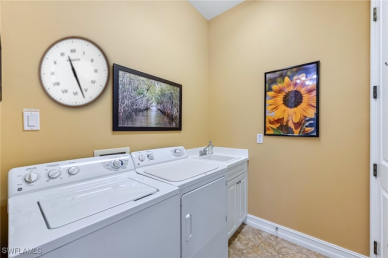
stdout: 11:27
